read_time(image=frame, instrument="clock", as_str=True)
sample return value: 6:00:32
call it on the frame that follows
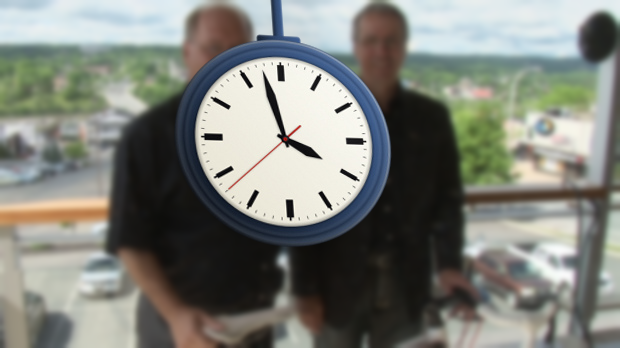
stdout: 3:57:38
